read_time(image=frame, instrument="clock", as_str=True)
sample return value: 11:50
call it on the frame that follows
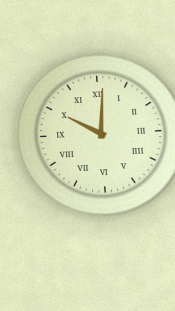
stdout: 10:01
